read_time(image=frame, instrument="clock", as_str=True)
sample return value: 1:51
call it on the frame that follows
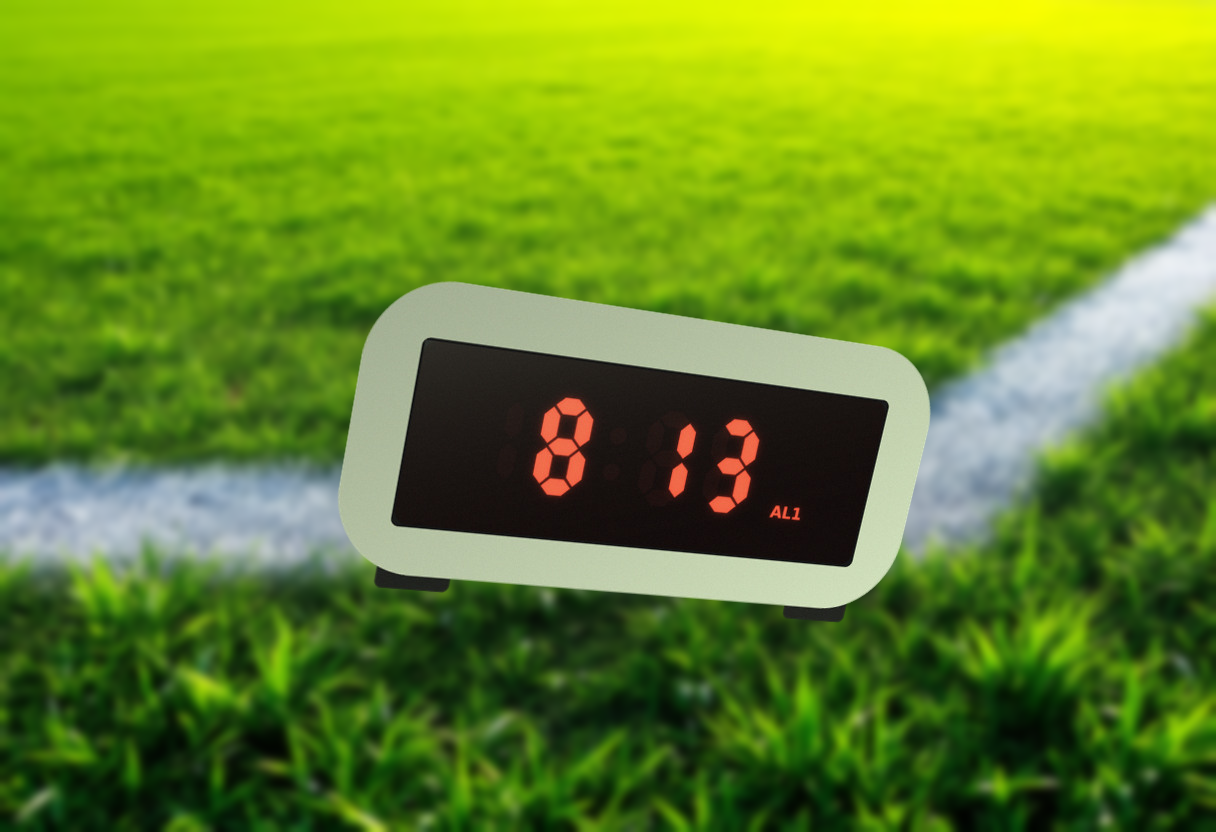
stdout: 8:13
